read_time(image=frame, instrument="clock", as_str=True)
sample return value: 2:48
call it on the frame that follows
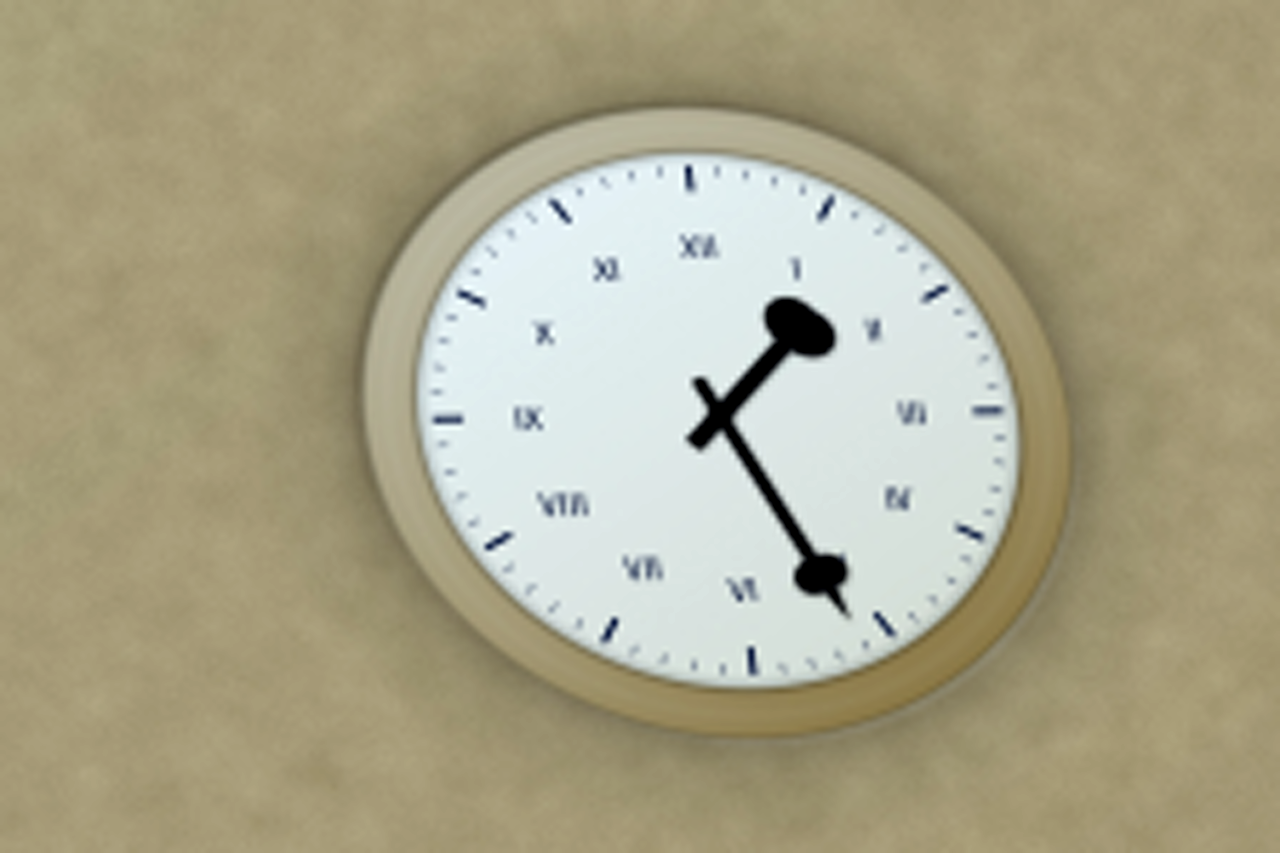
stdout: 1:26
